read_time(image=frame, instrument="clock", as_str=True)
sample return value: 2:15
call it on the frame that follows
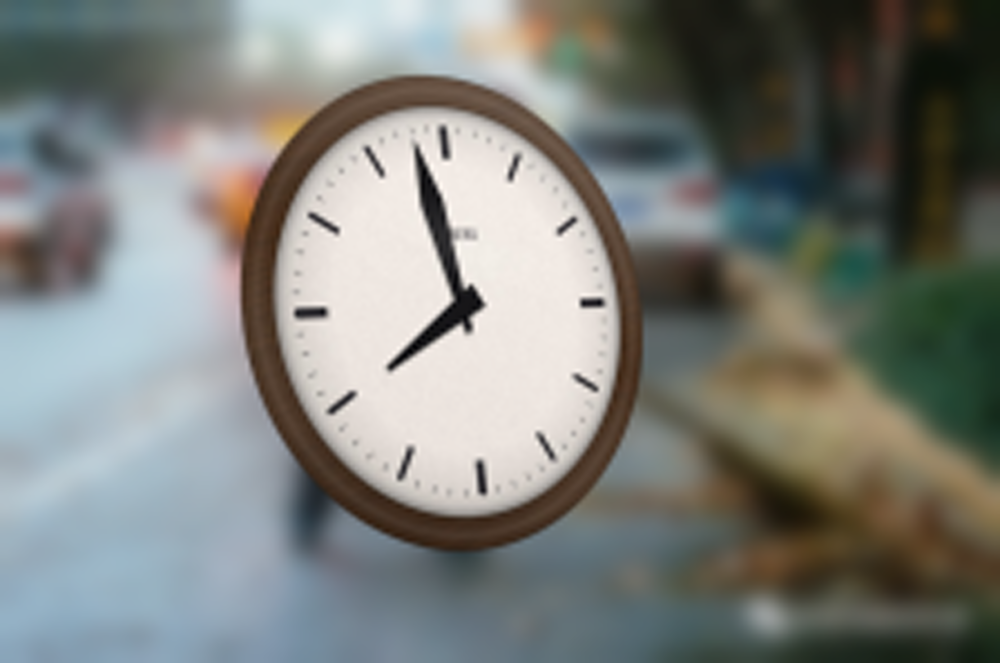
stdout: 7:58
